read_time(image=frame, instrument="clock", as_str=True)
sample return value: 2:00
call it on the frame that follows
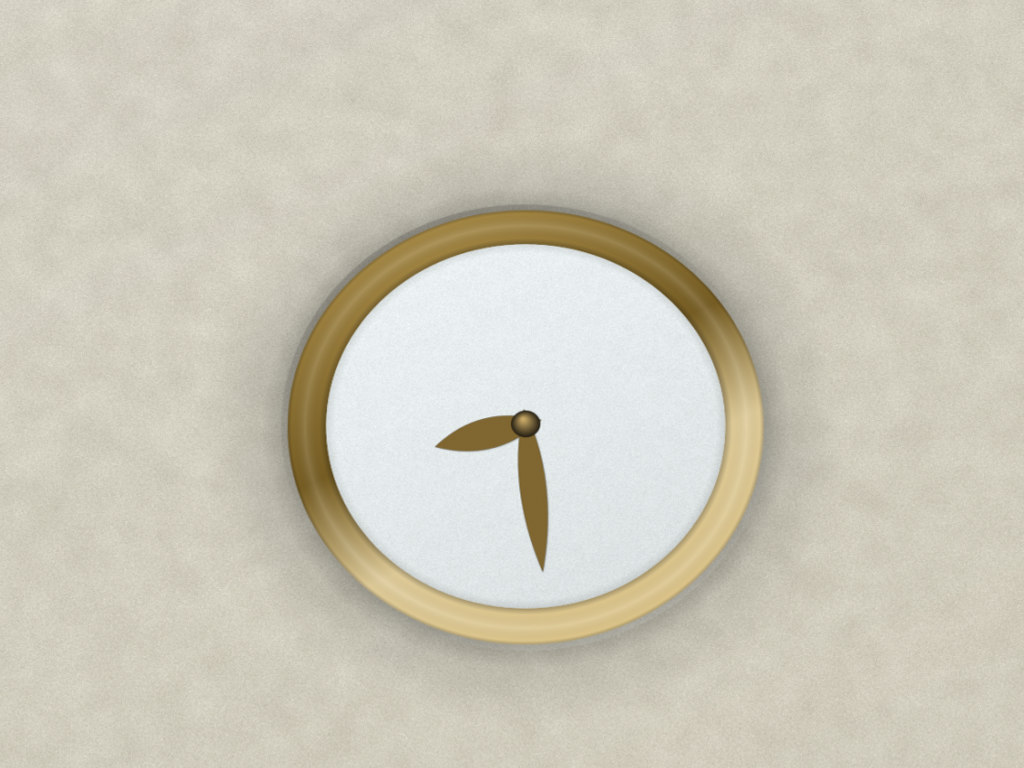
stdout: 8:29
